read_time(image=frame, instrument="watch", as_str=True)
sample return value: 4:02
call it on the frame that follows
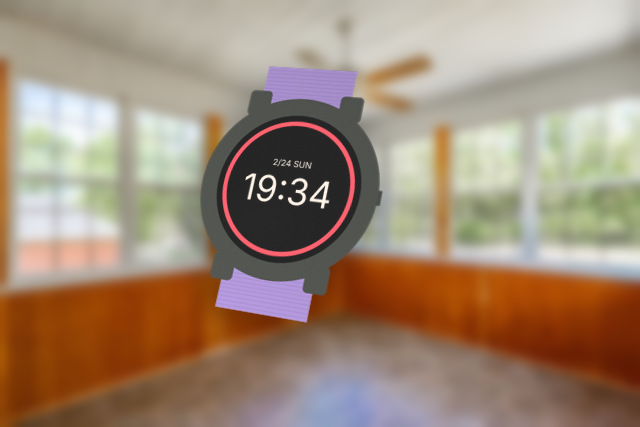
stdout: 19:34
